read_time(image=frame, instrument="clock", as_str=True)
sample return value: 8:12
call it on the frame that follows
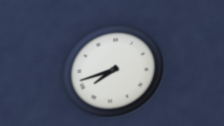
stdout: 7:42
